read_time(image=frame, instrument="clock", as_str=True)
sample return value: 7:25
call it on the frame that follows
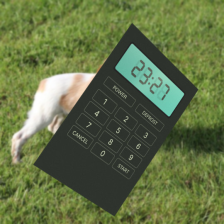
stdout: 23:27
